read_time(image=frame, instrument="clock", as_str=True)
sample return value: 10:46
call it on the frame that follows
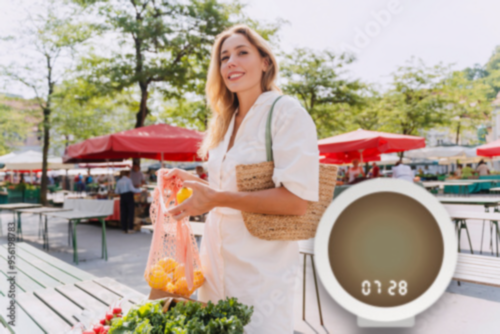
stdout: 7:28
